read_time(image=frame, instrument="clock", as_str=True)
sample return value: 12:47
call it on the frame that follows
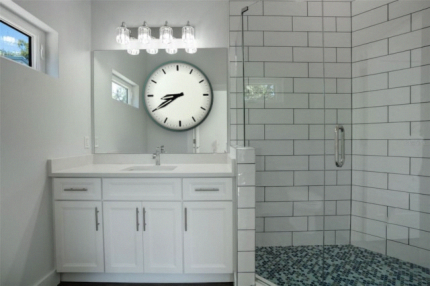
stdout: 8:40
